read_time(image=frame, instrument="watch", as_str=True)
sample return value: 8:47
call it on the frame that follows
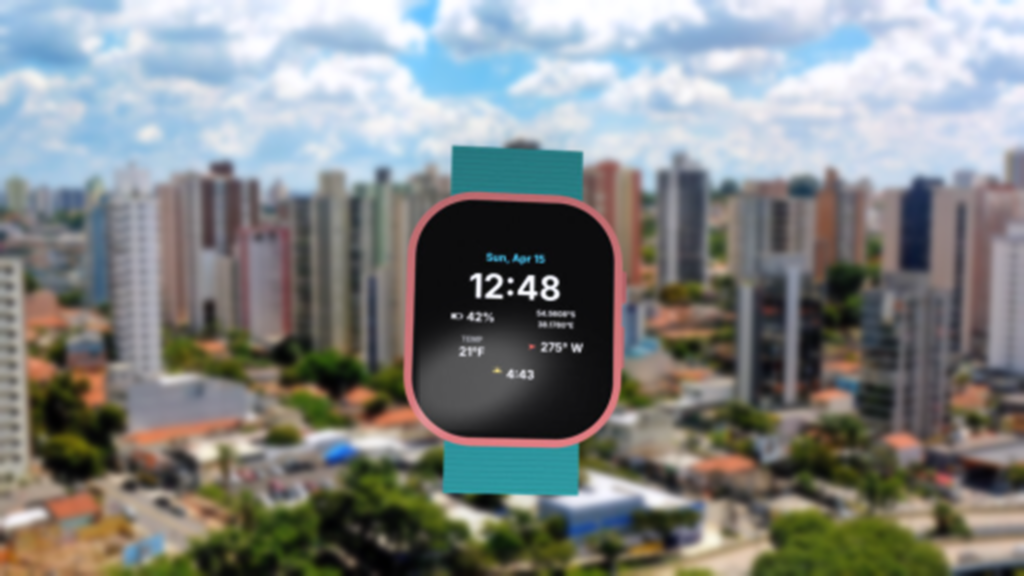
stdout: 12:48
